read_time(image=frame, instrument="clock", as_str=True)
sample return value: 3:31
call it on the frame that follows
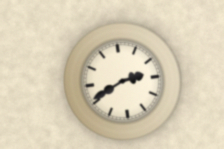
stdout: 2:41
